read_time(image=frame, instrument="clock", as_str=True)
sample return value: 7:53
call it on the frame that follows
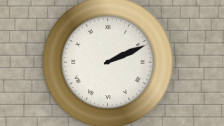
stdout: 2:11
